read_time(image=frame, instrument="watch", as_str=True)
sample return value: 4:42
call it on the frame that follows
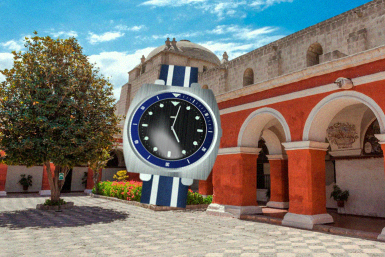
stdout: 5:02
